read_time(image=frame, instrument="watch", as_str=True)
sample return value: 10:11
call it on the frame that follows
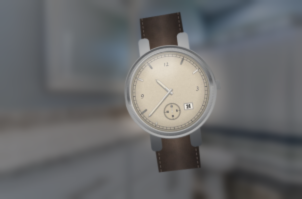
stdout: 10:38
